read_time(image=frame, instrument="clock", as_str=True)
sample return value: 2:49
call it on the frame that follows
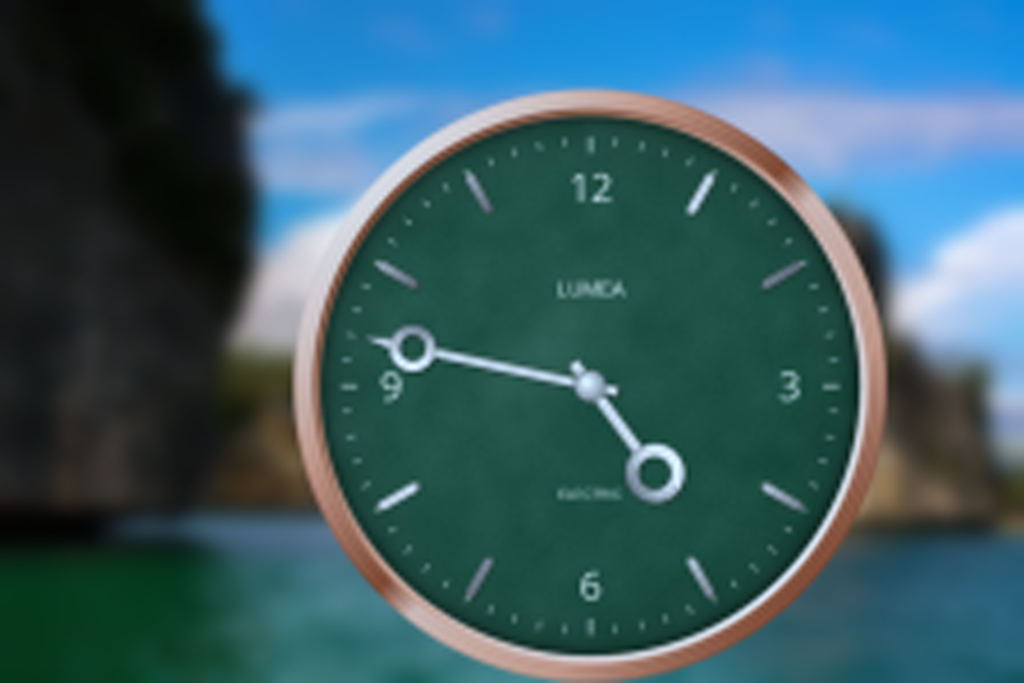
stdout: 4:47
